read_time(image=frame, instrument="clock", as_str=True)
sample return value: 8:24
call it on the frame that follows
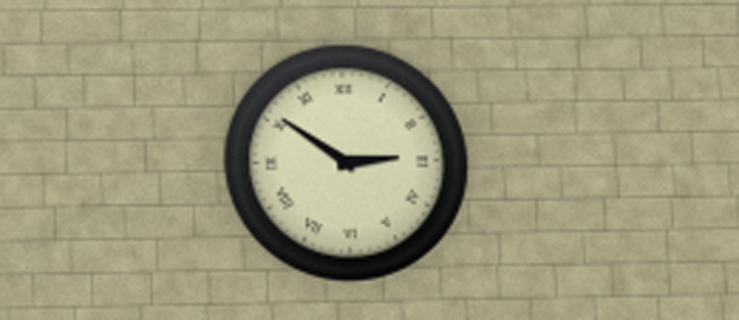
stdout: 2:51
